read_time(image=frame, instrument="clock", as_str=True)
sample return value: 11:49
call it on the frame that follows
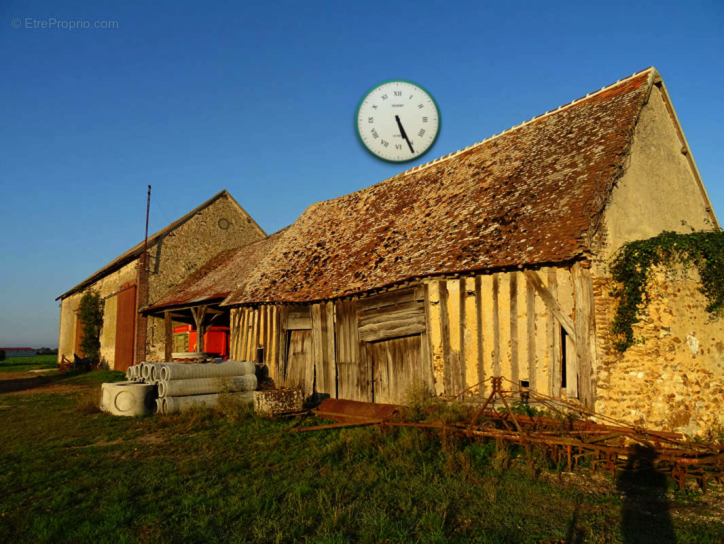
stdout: 5:26
